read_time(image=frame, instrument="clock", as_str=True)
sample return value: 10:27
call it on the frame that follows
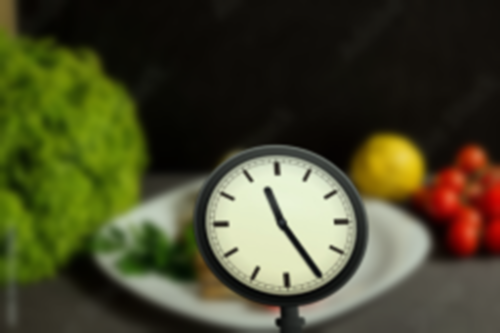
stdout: 11:25
